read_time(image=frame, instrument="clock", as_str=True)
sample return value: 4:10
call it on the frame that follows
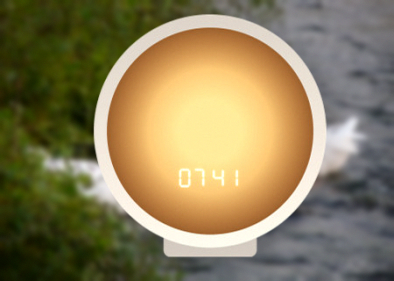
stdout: 7:41
